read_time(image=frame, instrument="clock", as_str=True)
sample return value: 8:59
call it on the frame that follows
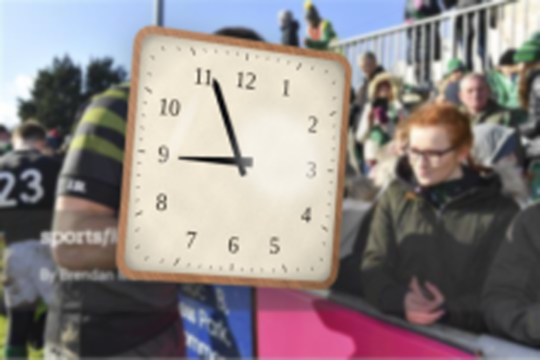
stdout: 8:56
